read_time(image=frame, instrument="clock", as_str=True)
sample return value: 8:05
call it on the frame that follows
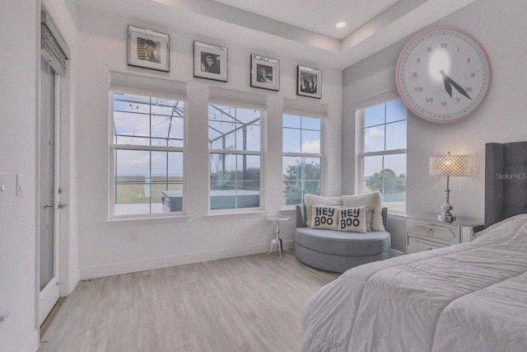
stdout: 5:22
